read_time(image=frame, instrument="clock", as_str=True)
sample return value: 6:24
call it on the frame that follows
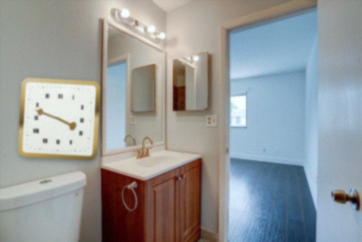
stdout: 3:48
